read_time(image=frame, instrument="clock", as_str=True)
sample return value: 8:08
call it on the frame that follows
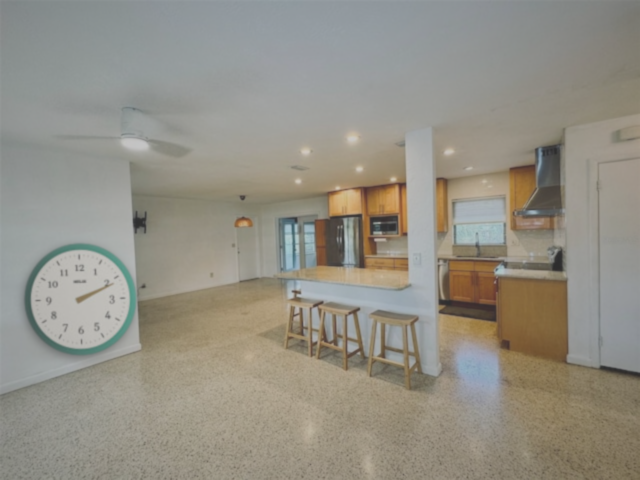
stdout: 2:11
